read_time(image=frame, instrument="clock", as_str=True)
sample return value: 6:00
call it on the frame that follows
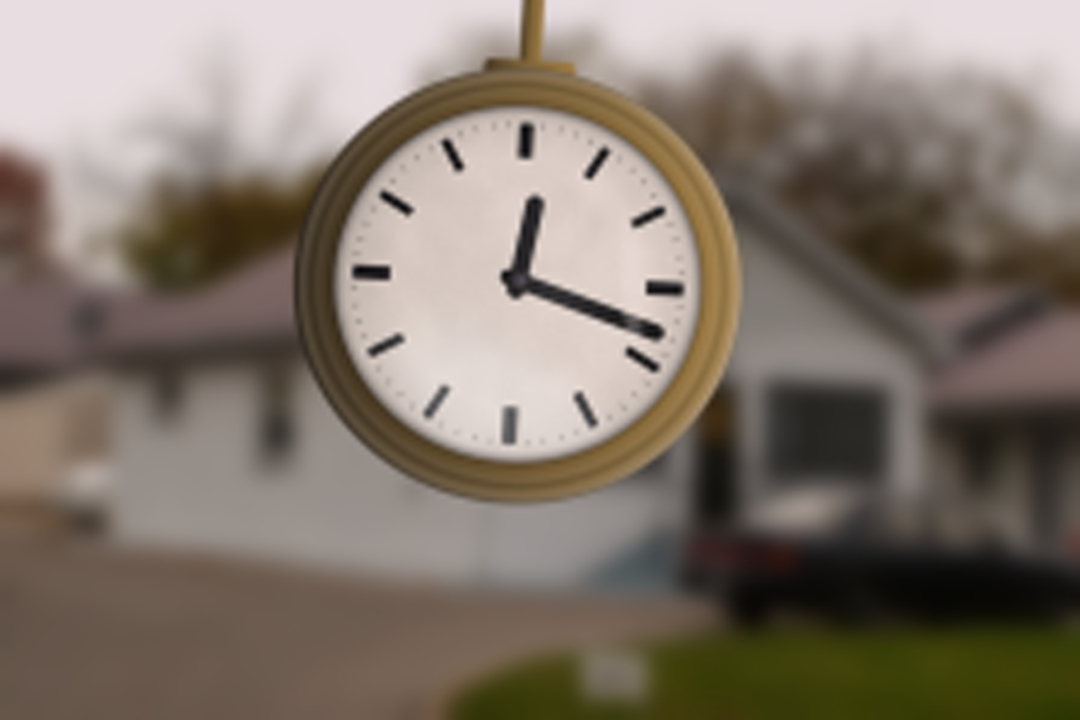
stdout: 12:18
